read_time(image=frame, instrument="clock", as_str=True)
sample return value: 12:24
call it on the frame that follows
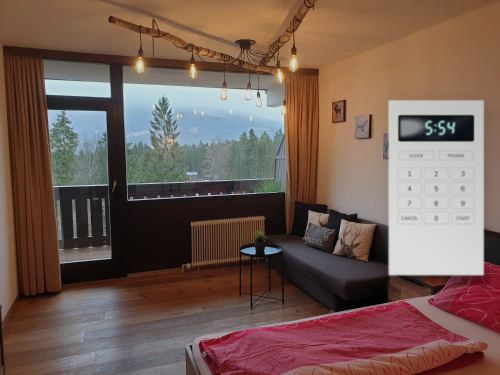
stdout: 5:54
